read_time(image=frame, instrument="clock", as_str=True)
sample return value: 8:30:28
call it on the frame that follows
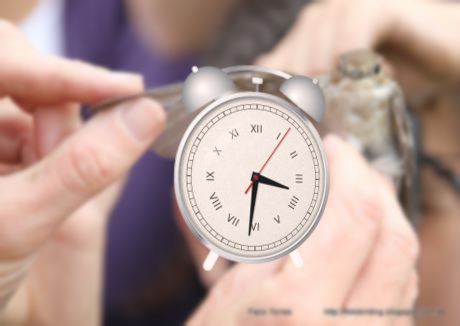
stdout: 3:31:06
